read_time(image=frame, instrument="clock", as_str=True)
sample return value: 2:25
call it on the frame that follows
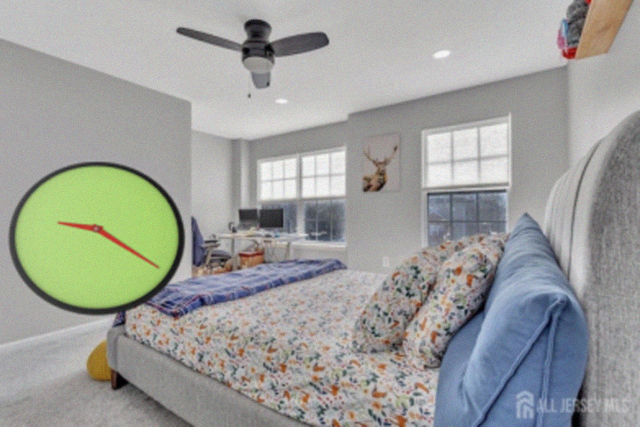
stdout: 9:21
